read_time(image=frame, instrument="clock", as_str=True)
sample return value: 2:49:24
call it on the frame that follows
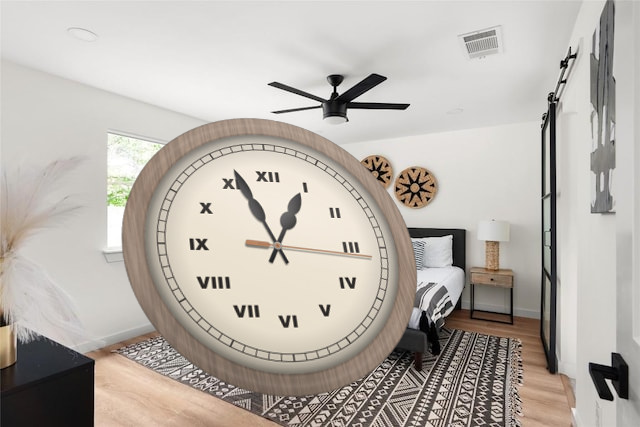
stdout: 12:56:16
